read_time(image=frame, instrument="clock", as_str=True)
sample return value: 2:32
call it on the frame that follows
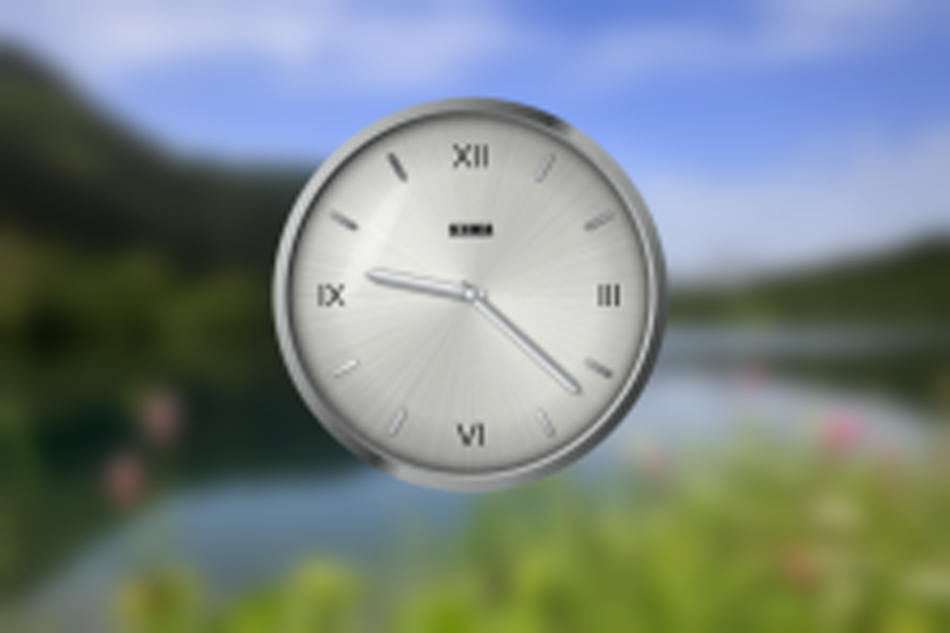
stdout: 9:22
